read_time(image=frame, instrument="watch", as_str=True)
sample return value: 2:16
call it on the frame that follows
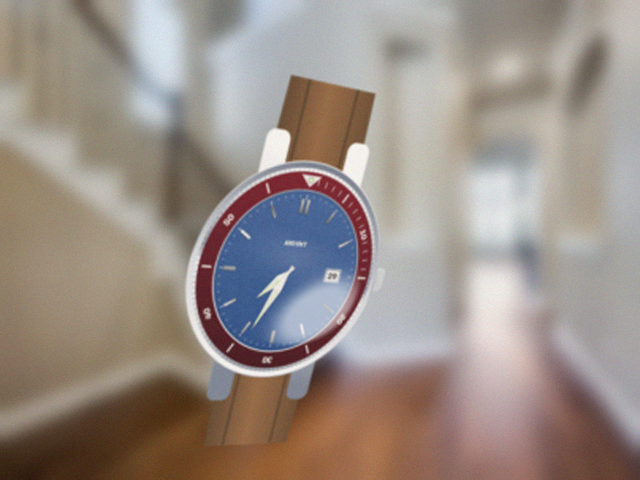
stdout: 7:34
